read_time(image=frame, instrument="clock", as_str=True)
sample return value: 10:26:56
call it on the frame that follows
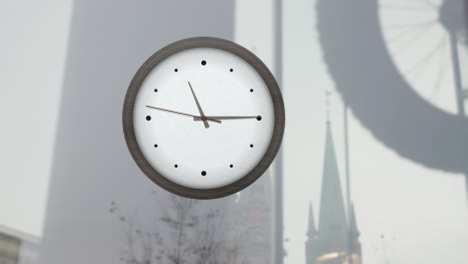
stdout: 11:14:47
